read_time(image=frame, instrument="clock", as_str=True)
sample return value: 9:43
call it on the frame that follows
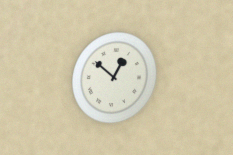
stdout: 12:51
